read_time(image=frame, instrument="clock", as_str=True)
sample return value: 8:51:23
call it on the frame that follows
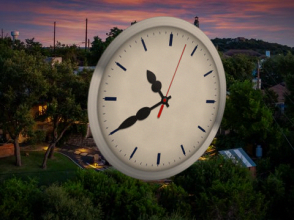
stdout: 10:40:03
